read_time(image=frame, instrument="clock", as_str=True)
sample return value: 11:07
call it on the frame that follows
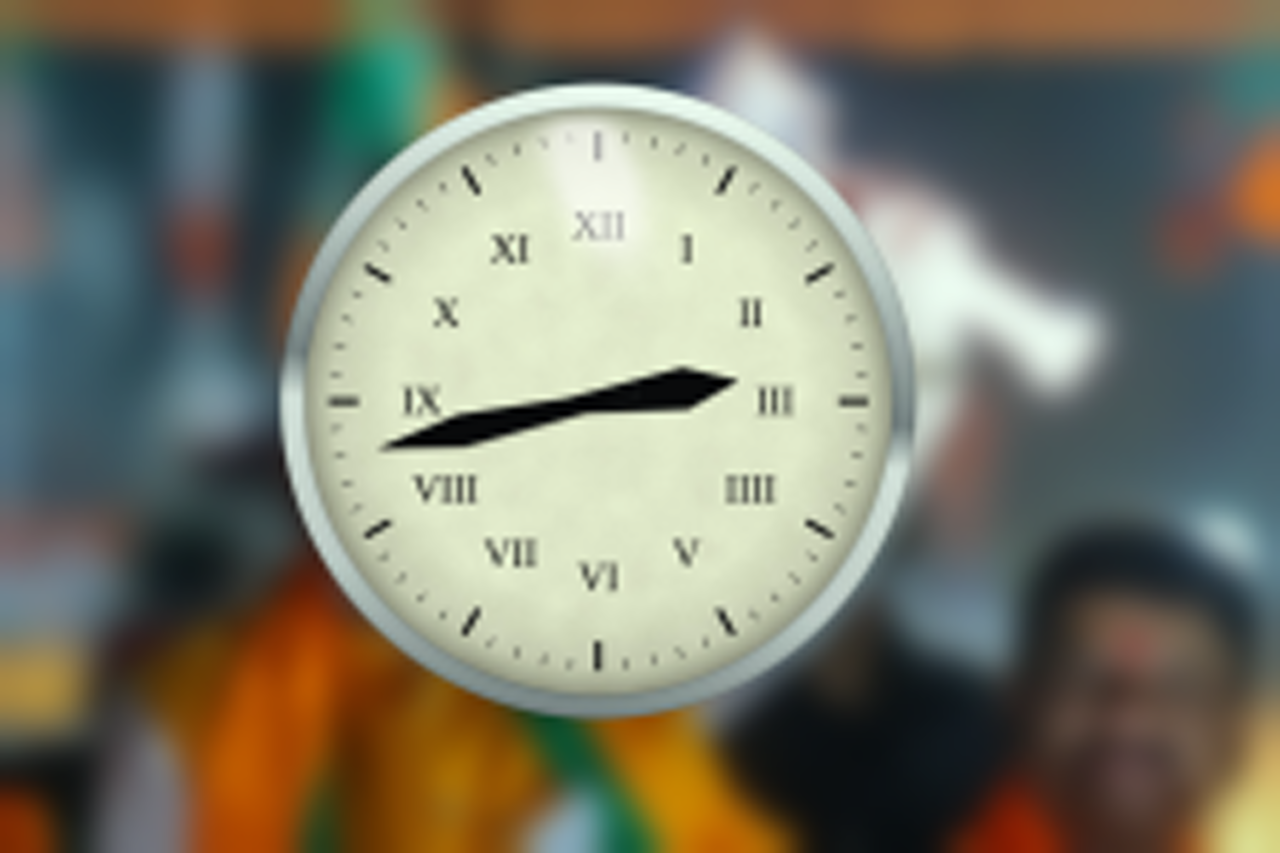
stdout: 2:43
